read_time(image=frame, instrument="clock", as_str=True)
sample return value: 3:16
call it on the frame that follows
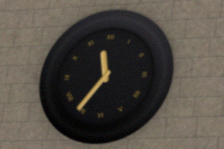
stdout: 11:36
